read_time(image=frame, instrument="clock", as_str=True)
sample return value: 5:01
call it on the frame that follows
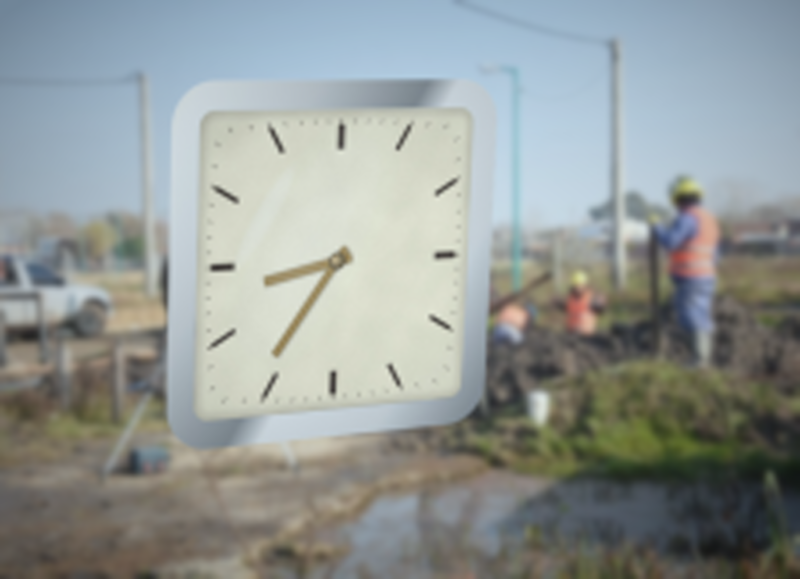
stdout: 8:36
